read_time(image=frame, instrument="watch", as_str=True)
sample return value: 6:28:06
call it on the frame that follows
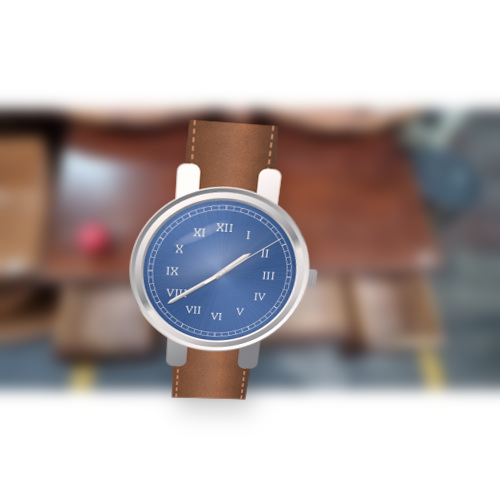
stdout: 1:39:09
